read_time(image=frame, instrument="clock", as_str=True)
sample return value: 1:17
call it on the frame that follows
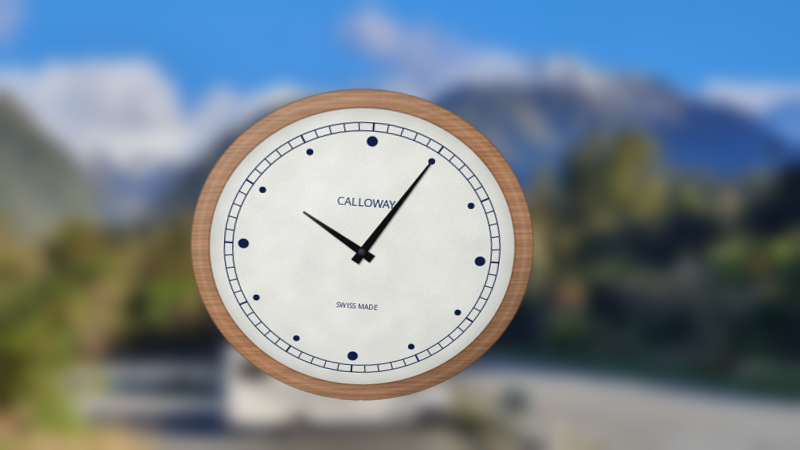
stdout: 10:05
